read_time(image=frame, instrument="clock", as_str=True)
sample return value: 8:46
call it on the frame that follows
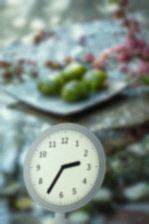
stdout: 2:35
